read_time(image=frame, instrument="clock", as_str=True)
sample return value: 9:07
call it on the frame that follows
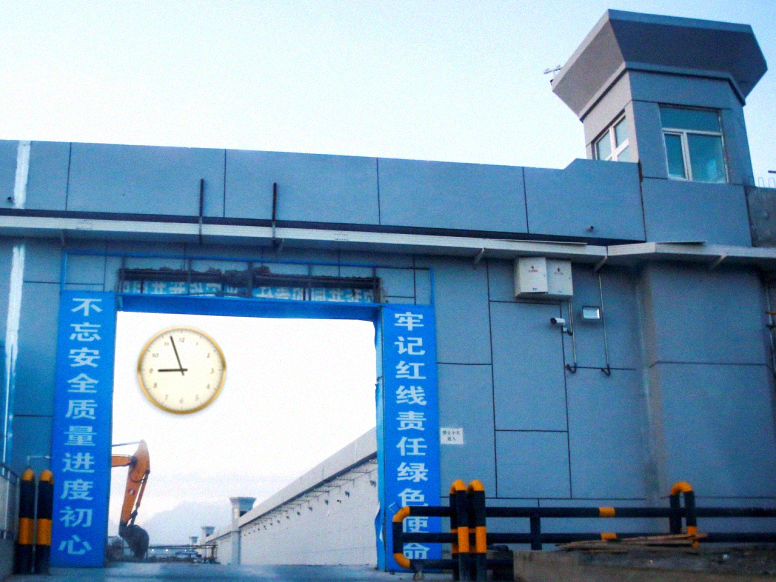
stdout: 8:57
